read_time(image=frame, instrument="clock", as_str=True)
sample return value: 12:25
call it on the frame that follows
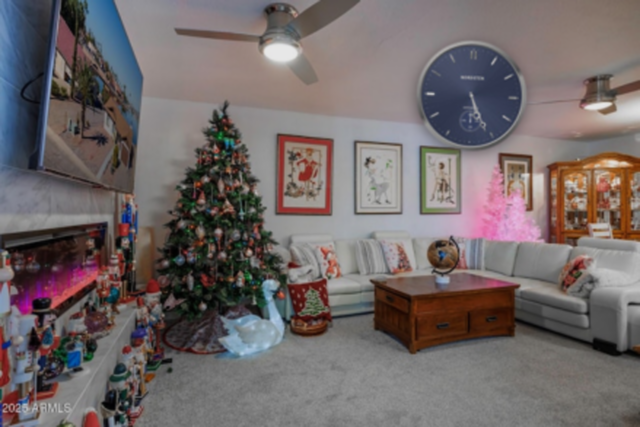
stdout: 5:26
